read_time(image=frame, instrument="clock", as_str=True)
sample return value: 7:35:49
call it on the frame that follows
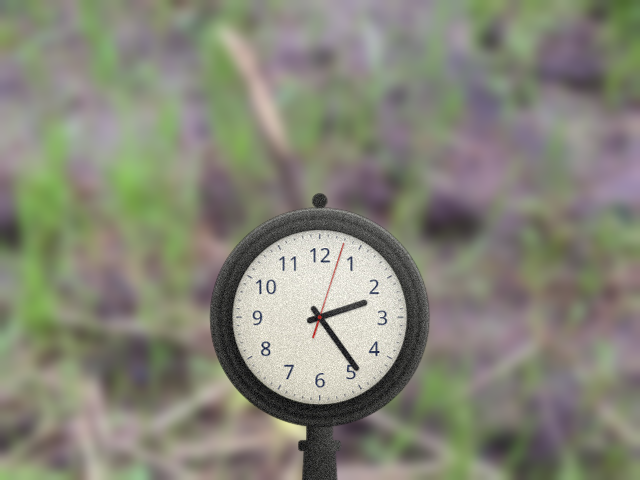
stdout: 2:24:03
